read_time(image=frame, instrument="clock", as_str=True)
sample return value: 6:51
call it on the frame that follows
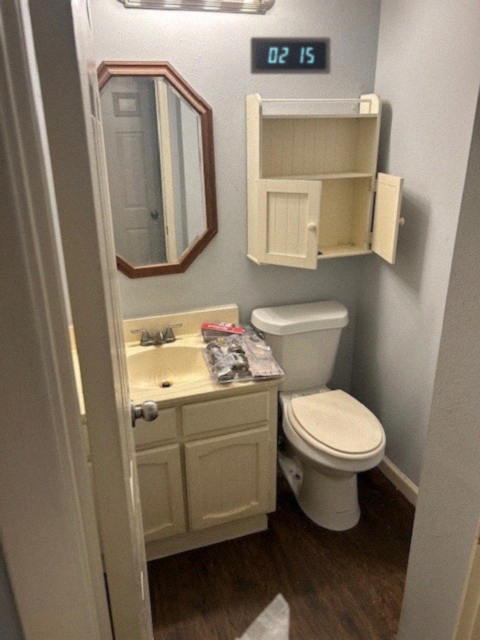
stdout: 2:15
